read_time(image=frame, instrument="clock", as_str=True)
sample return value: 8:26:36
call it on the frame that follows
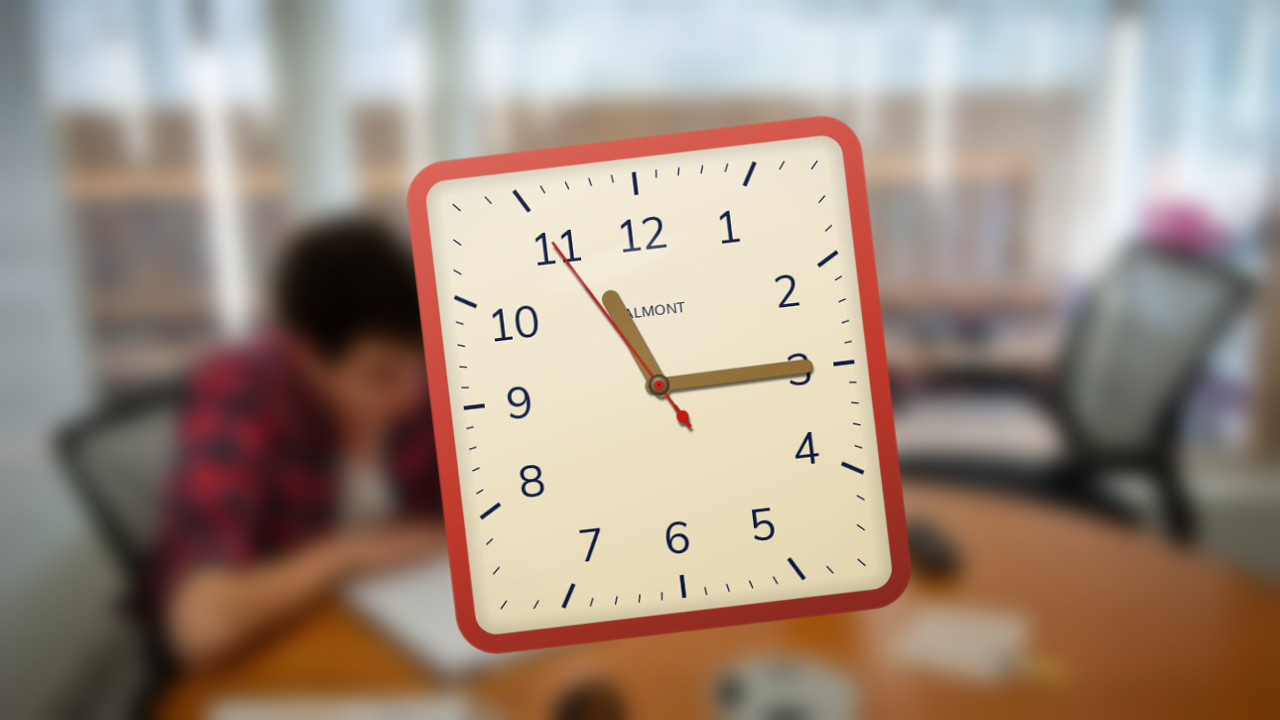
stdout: 11:14:55
